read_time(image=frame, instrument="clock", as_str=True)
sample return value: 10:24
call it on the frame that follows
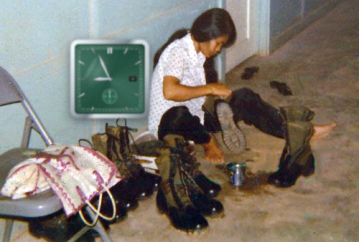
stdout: 8:56
